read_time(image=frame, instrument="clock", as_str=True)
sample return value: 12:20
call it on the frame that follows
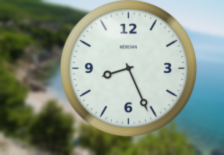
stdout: 8:26
